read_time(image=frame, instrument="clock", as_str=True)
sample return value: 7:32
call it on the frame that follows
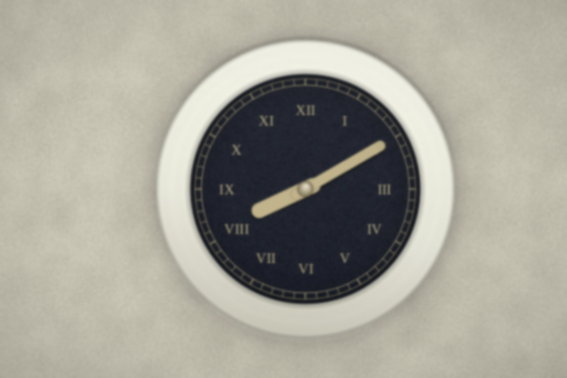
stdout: 8:10
